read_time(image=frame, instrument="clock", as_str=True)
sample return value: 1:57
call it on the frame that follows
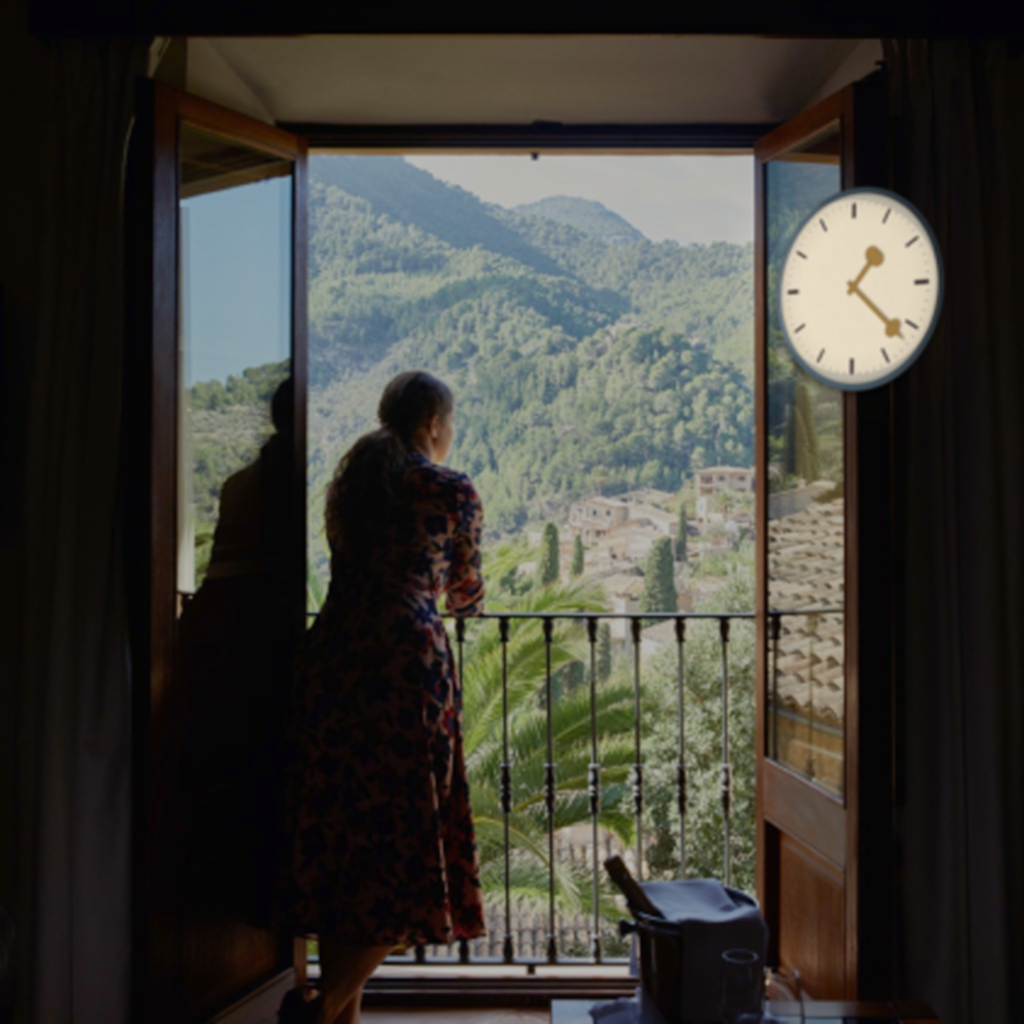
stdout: 1:22
